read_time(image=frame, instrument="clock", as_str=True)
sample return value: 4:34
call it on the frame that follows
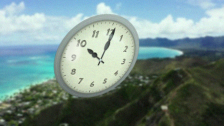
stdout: 10:01
